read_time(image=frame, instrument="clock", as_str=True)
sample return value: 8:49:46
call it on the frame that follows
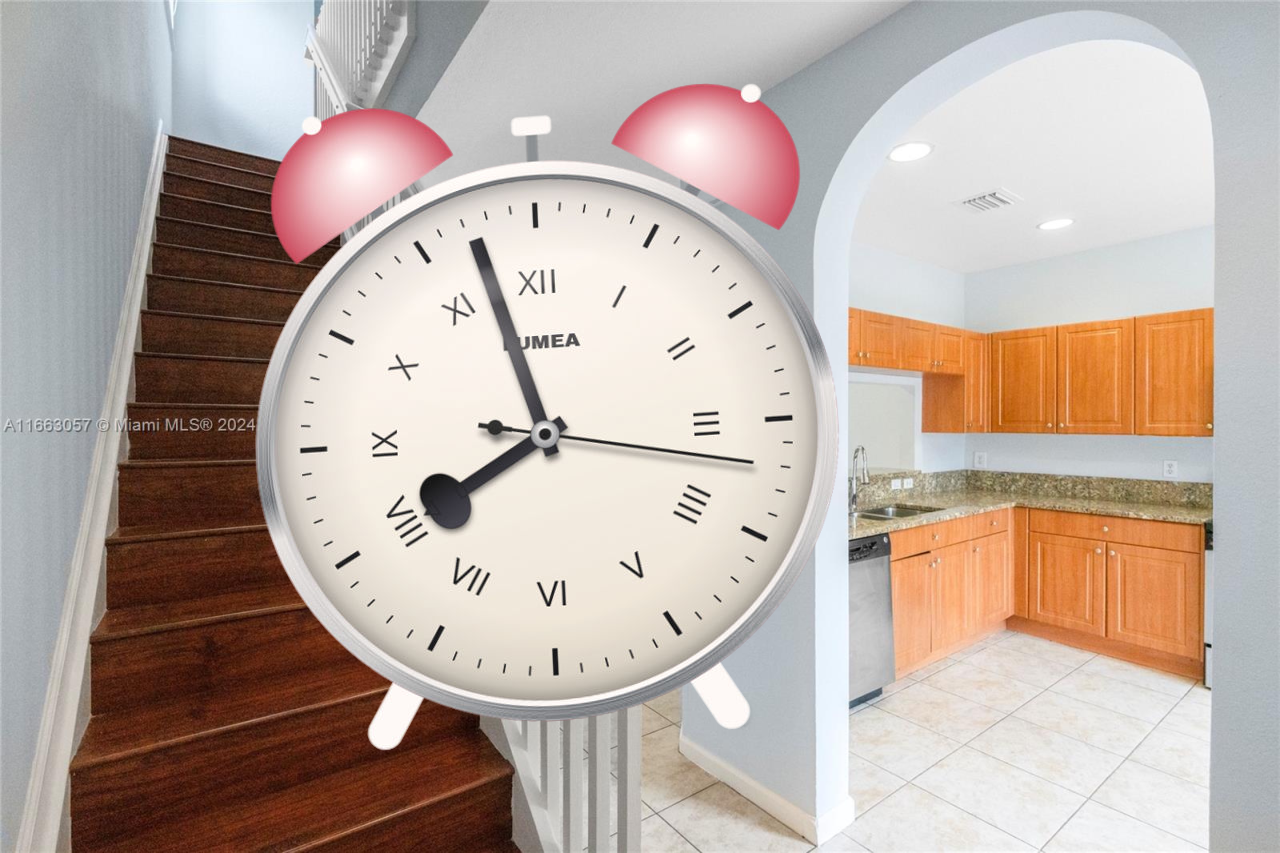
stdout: 7:57:17
